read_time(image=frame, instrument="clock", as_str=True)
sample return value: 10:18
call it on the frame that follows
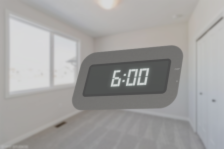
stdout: 6:00
